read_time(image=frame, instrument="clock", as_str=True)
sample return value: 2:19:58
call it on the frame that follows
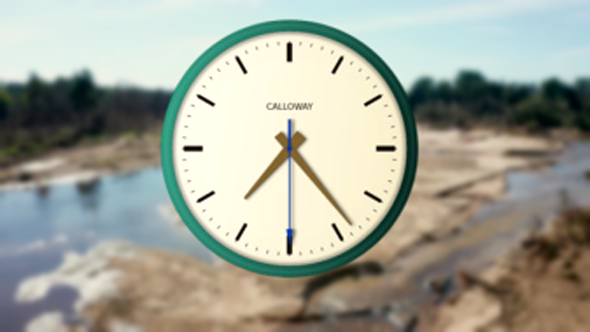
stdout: 7:23:30
